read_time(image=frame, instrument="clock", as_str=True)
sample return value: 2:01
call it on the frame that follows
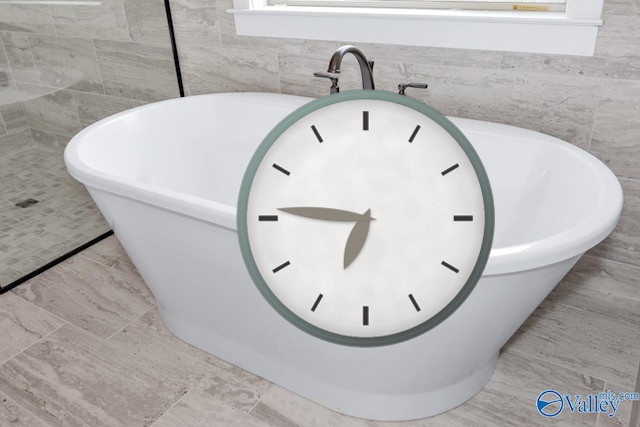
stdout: 6:46
